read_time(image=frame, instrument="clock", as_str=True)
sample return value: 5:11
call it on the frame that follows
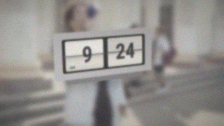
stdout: 9:24
